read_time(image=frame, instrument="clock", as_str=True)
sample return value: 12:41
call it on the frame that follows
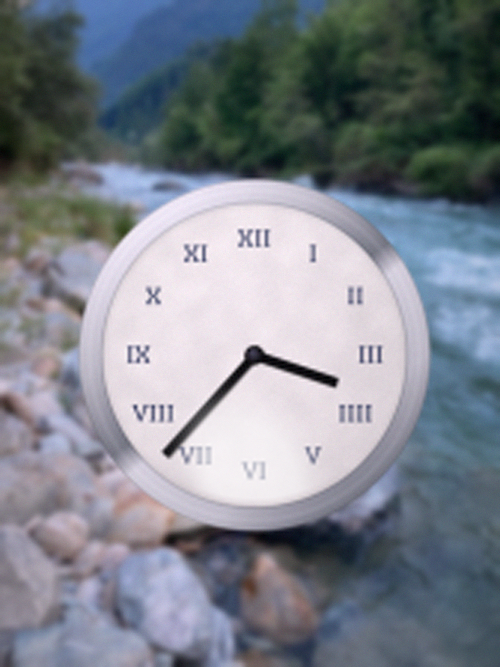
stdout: 3:37
